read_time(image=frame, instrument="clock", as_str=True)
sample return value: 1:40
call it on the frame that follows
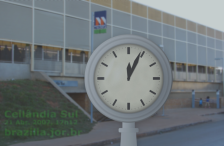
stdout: 12:04
